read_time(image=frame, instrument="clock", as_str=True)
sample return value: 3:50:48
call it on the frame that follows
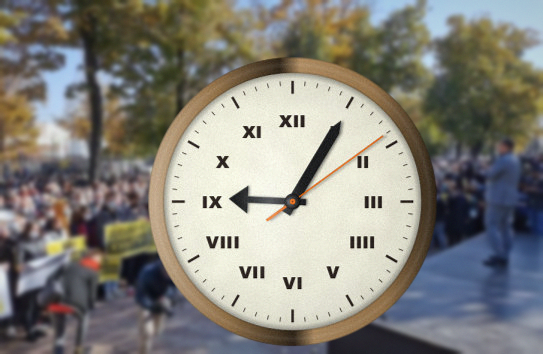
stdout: 9:05:09
